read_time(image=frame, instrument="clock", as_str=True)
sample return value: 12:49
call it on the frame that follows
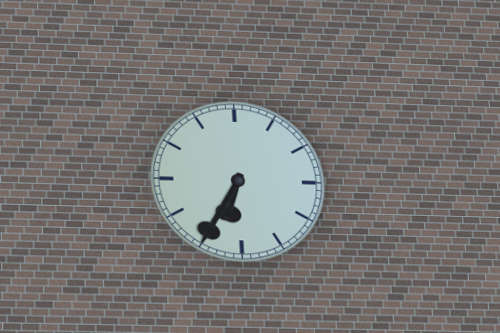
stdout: 6:35
